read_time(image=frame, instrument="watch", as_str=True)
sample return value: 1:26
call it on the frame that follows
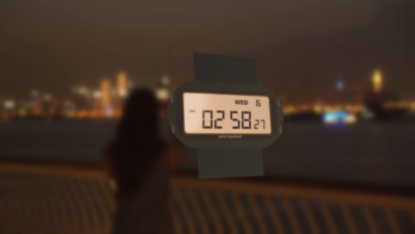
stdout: 2:58
